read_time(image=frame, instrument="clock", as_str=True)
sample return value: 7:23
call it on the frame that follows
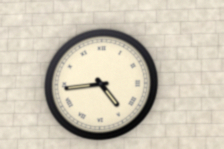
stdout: 4:44
